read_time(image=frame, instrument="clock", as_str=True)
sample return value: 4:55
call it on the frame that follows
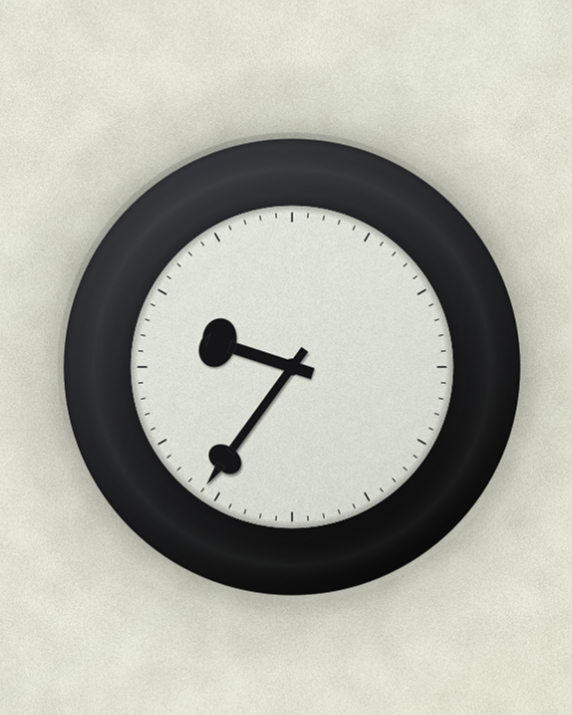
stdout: 9:36
